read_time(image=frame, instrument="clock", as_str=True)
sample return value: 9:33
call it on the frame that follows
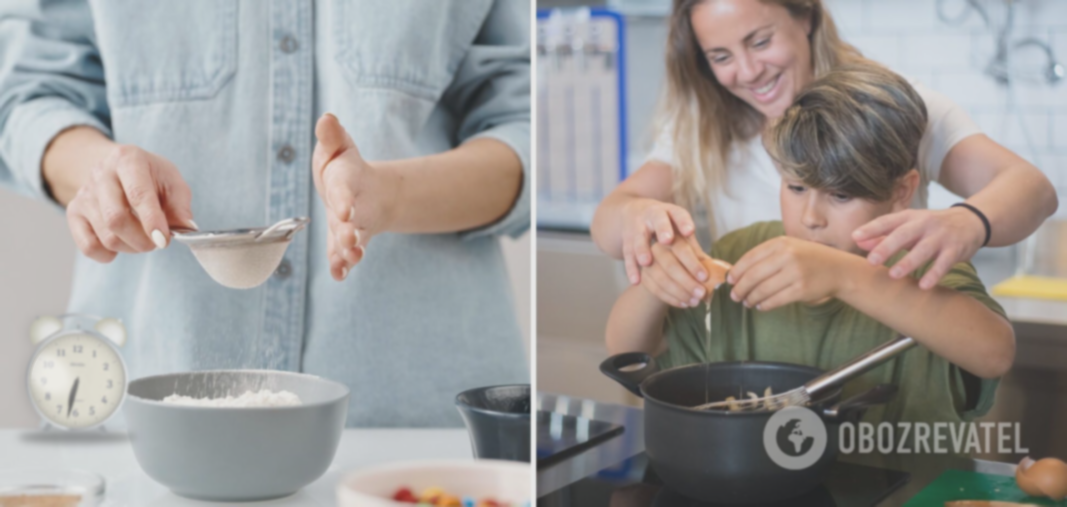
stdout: 6:32
